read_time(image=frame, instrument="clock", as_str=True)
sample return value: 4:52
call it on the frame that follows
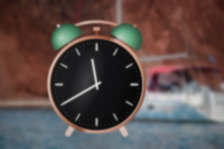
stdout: 11:40
